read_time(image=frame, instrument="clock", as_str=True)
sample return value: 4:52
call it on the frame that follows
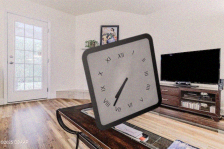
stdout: 7:37
